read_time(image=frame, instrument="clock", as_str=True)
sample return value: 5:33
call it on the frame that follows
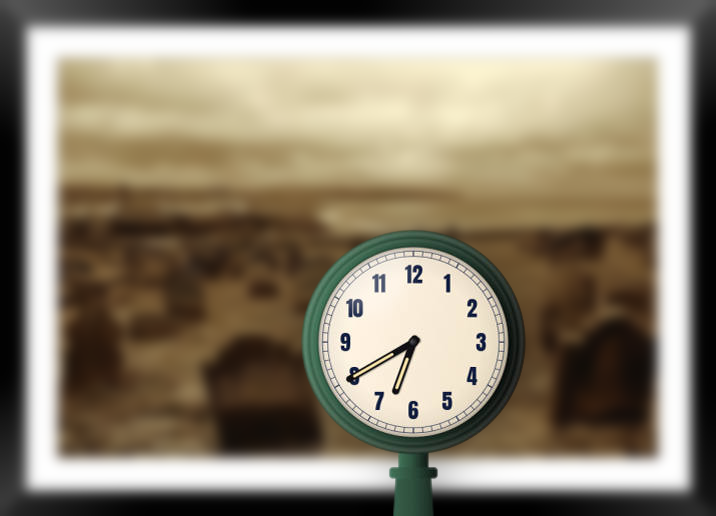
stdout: 6:40
